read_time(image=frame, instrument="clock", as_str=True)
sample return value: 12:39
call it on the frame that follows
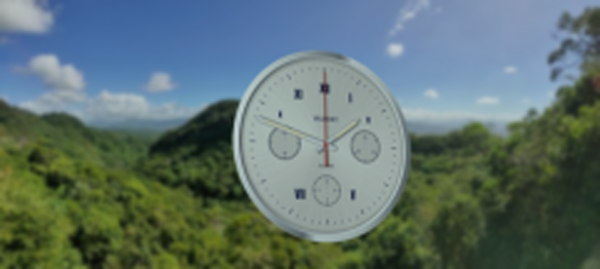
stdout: 1:48
